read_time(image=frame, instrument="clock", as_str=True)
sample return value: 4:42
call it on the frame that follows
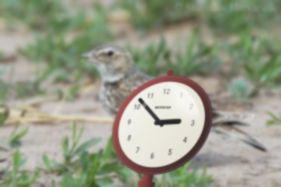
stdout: 2:52
